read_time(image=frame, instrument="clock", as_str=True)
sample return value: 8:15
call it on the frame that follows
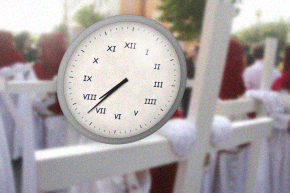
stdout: 7:37
